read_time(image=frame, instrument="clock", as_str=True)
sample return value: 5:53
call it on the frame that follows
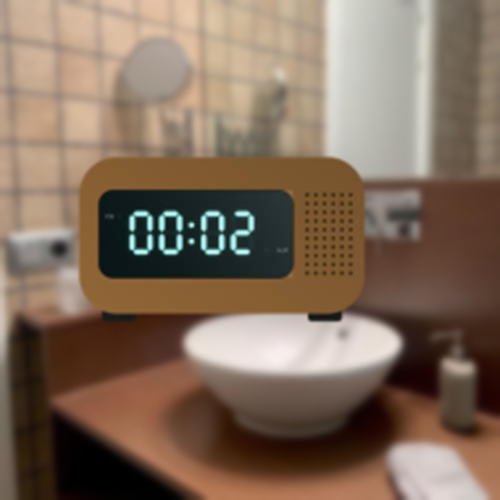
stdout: 0:02
